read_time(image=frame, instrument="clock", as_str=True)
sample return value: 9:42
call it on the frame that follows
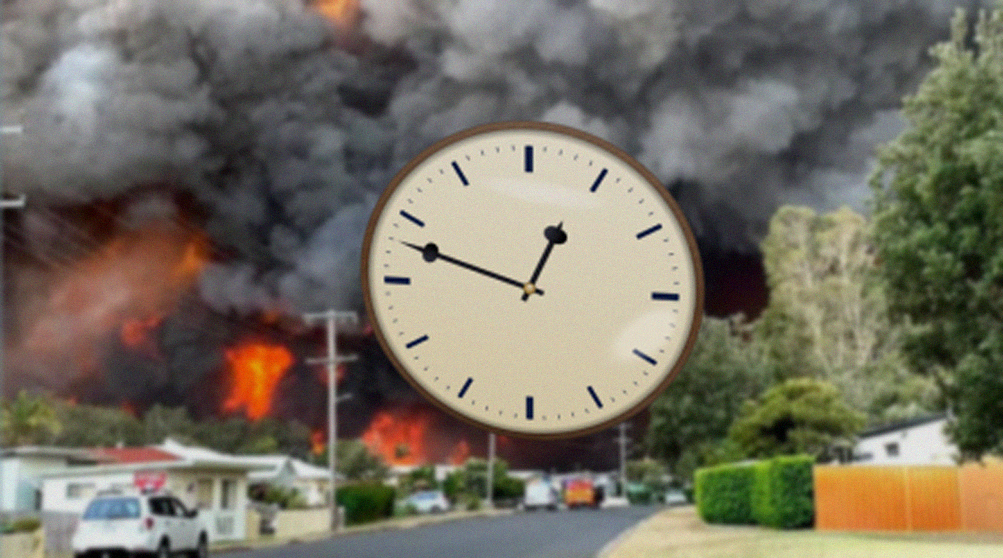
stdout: 12:48
